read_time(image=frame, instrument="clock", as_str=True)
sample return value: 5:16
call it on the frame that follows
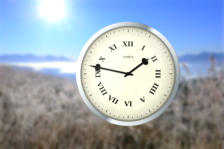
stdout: 1:47
